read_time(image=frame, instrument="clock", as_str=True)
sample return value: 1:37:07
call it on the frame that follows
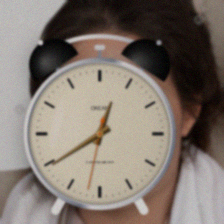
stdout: 12:39:32
